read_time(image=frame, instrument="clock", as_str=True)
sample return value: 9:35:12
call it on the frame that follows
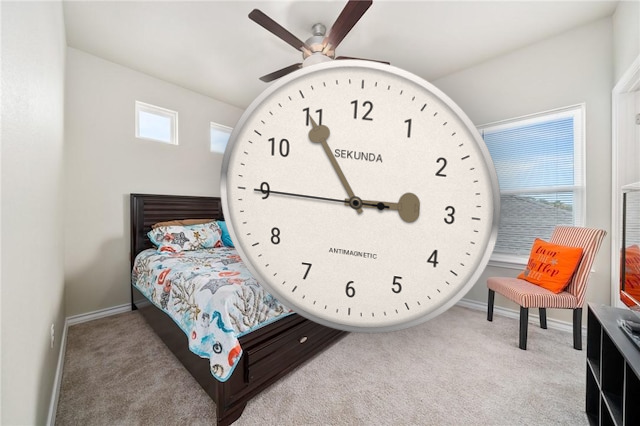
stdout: 2:54:45
